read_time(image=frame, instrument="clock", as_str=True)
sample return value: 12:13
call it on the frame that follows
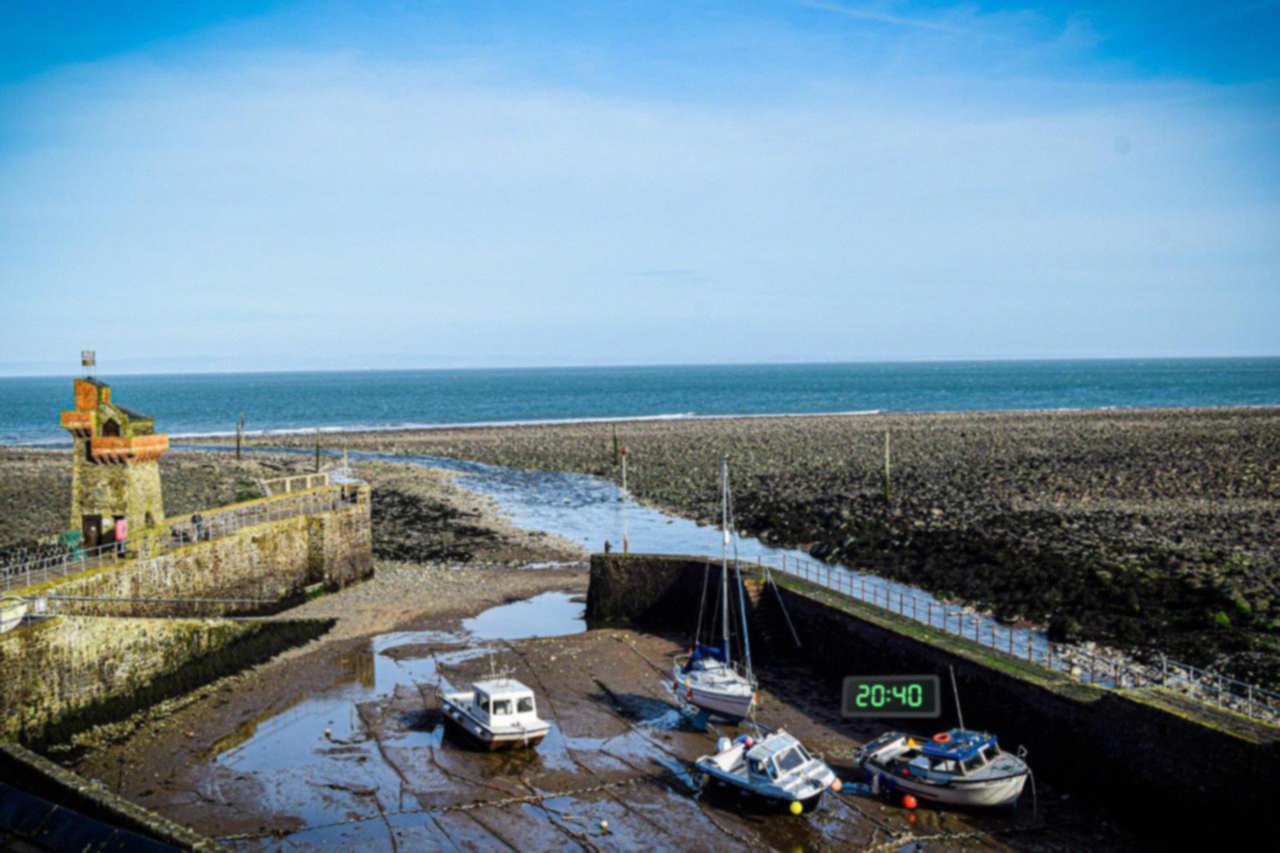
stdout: 20:40
